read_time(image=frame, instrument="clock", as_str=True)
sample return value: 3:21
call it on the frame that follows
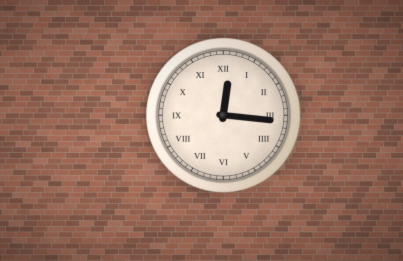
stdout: 12:16
